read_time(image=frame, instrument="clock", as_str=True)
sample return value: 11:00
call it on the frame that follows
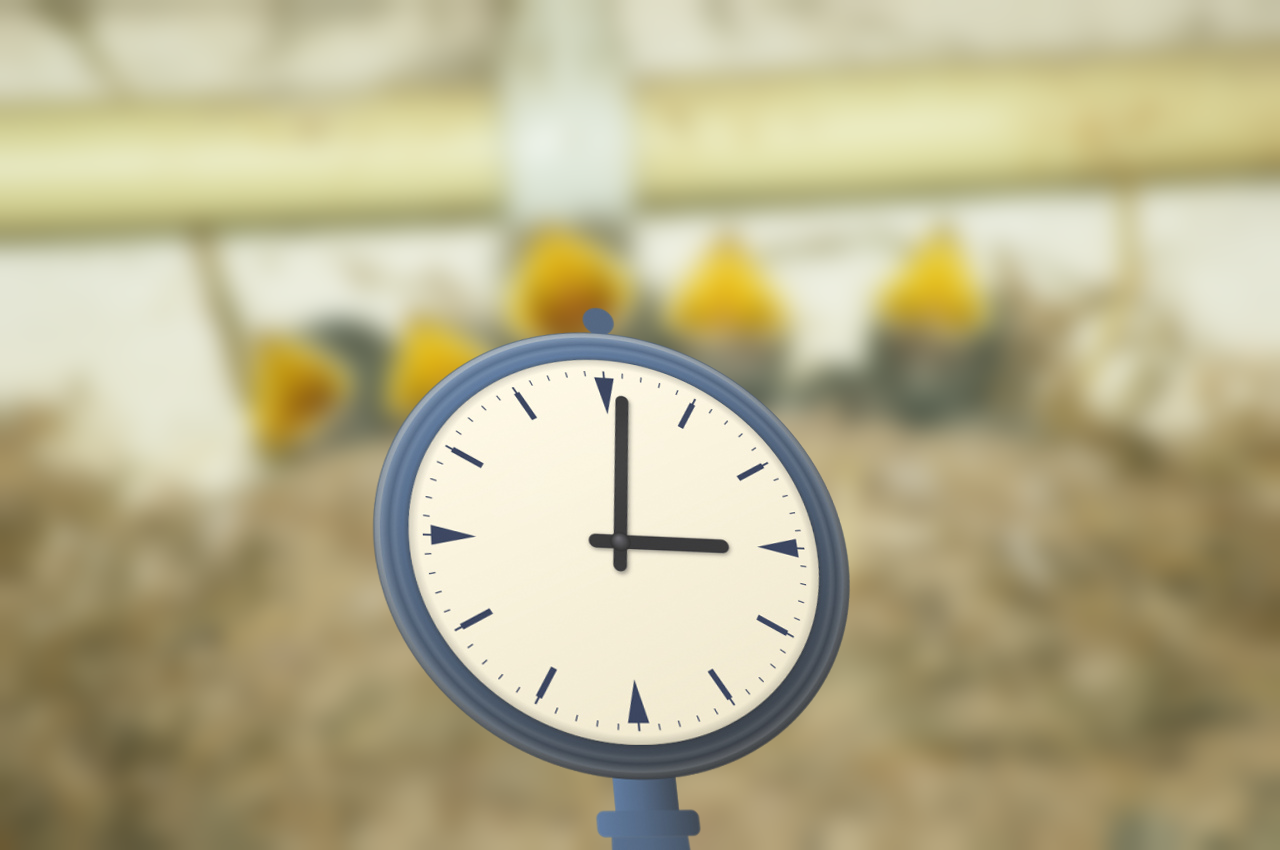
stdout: 3:01
